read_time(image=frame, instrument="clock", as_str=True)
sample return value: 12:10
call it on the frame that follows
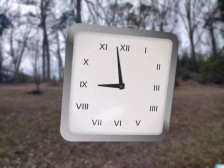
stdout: 8:58
